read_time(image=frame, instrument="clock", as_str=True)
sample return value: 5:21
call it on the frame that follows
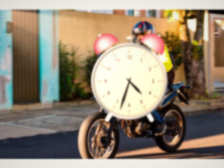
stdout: 4:33
